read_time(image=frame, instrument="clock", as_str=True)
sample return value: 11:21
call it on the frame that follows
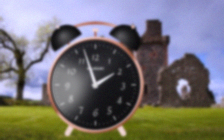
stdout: 1:57
